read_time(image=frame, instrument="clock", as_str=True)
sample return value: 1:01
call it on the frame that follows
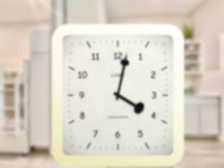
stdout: 4:02
